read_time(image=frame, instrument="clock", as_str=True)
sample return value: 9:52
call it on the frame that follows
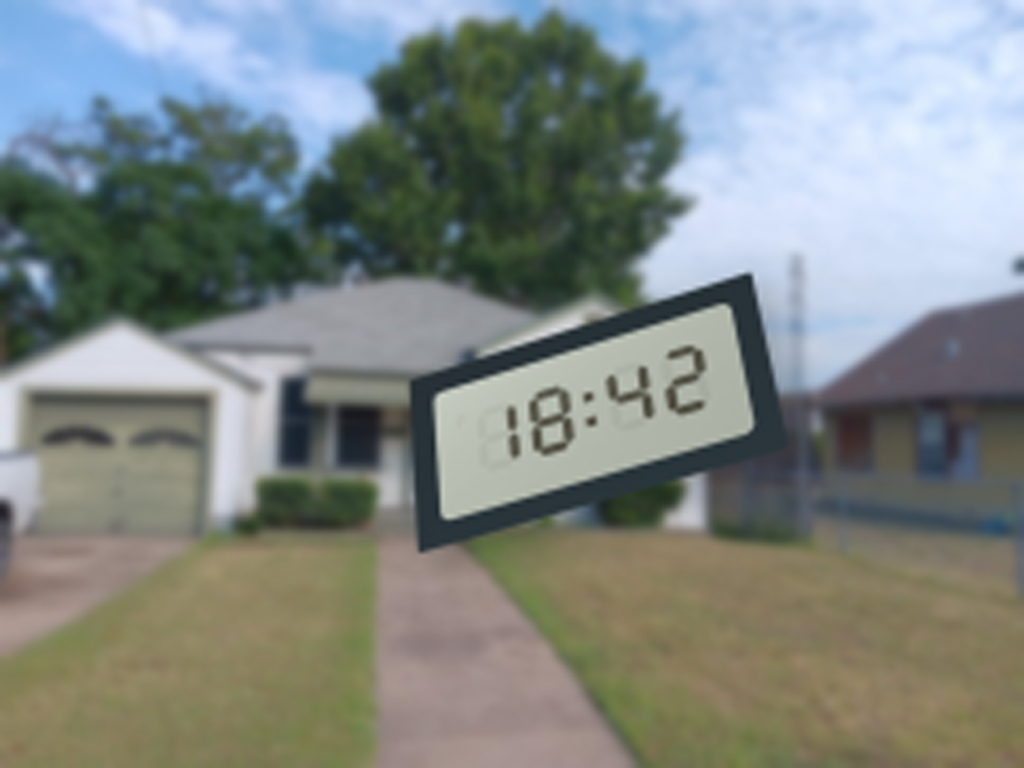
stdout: 18:42
